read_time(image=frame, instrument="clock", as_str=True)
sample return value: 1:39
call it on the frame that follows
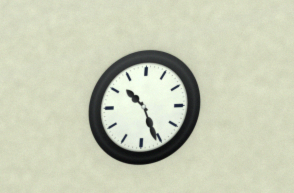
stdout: 10:26
